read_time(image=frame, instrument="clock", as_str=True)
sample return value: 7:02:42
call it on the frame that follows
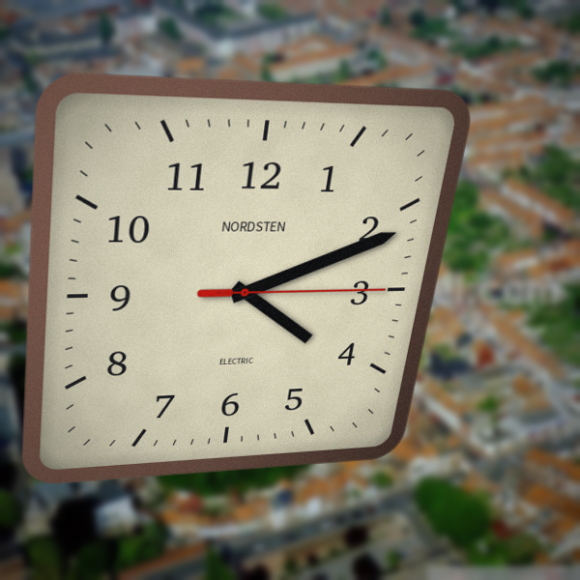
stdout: 4:11:15
